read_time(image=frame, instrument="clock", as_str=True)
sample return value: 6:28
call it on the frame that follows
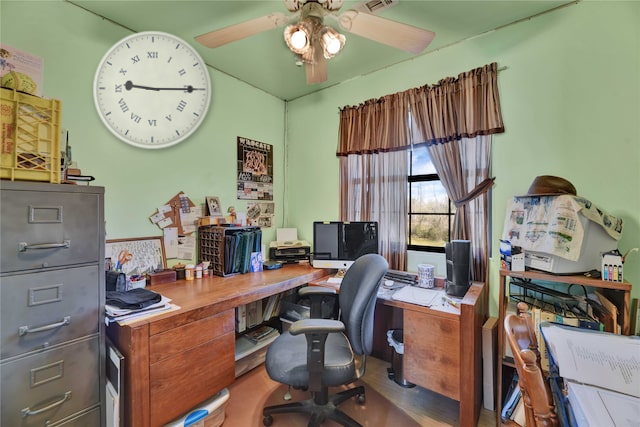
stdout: 9:15
